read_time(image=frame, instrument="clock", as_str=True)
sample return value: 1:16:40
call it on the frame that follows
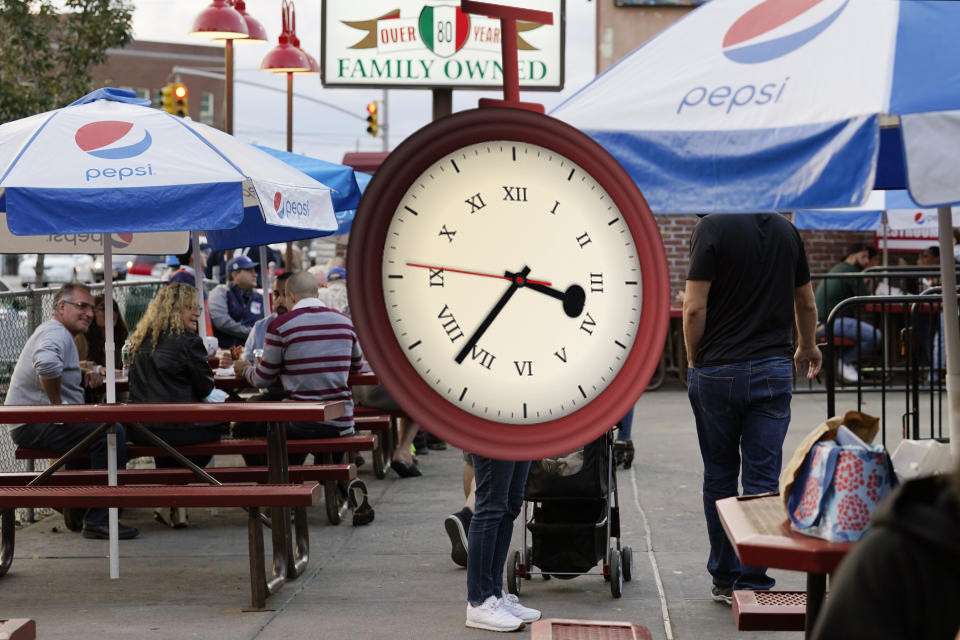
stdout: 3:36:46
